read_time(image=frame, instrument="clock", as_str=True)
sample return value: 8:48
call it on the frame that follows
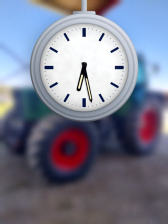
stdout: 6:28
